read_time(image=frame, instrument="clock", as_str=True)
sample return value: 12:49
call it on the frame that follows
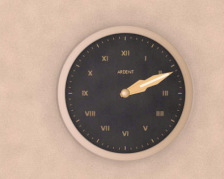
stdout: 2:11
